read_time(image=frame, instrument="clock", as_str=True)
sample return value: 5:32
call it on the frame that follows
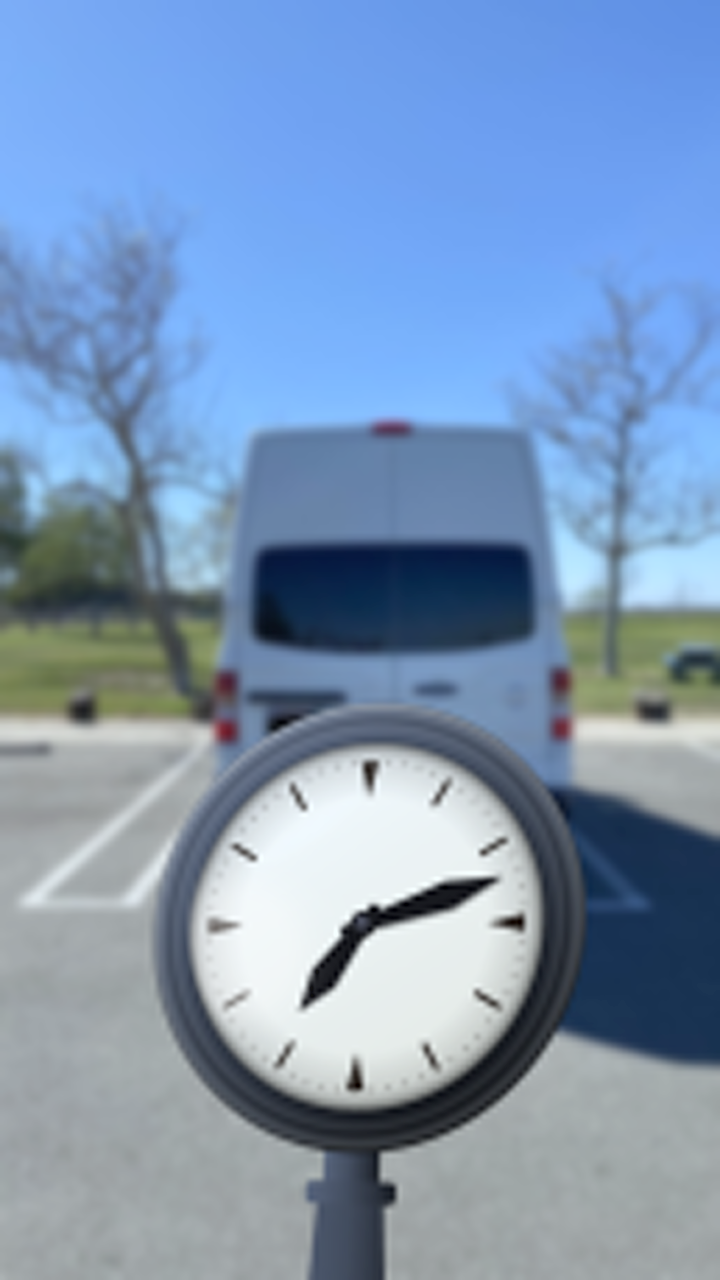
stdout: 7:12
